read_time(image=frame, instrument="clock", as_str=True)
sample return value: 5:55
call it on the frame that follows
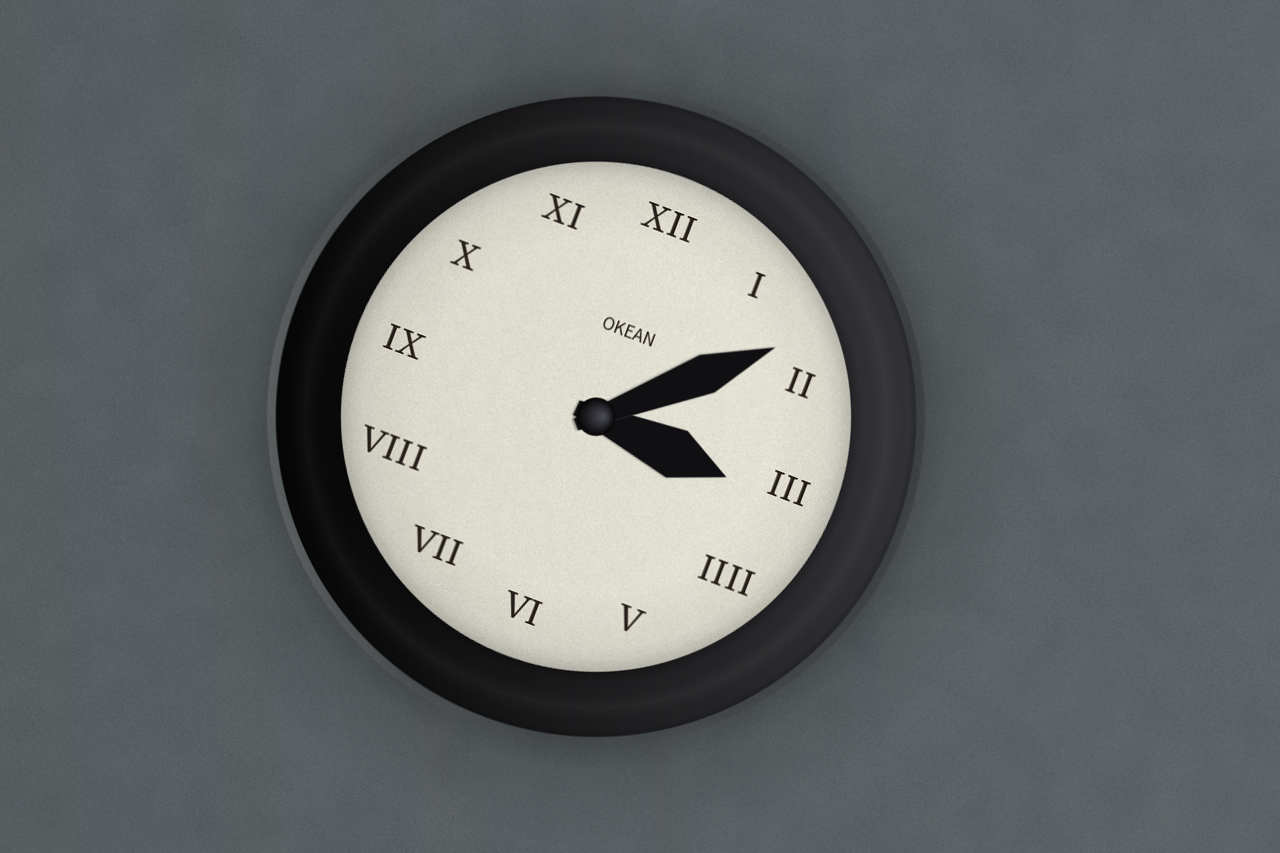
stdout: 3:08
